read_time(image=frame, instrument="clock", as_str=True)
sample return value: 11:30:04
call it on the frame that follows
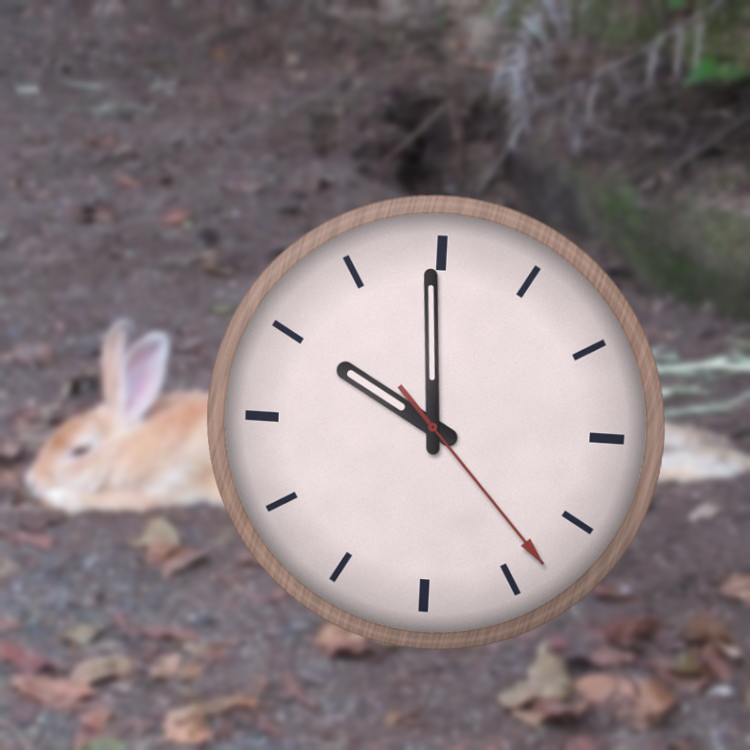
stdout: 9:59:23
